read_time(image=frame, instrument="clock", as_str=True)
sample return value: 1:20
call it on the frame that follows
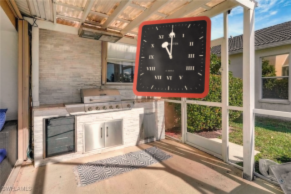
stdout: 11:00
